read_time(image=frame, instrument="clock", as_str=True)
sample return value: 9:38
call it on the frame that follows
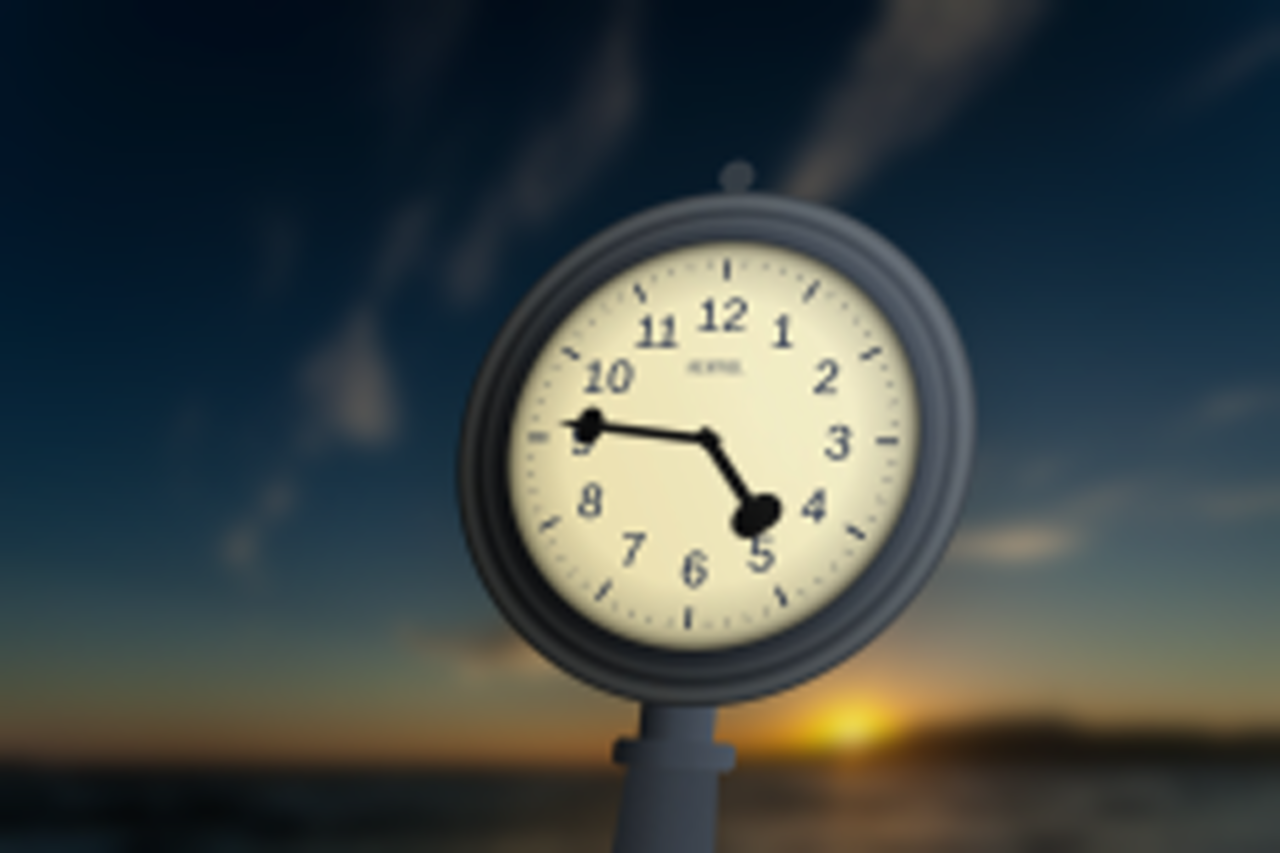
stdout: 4:46
